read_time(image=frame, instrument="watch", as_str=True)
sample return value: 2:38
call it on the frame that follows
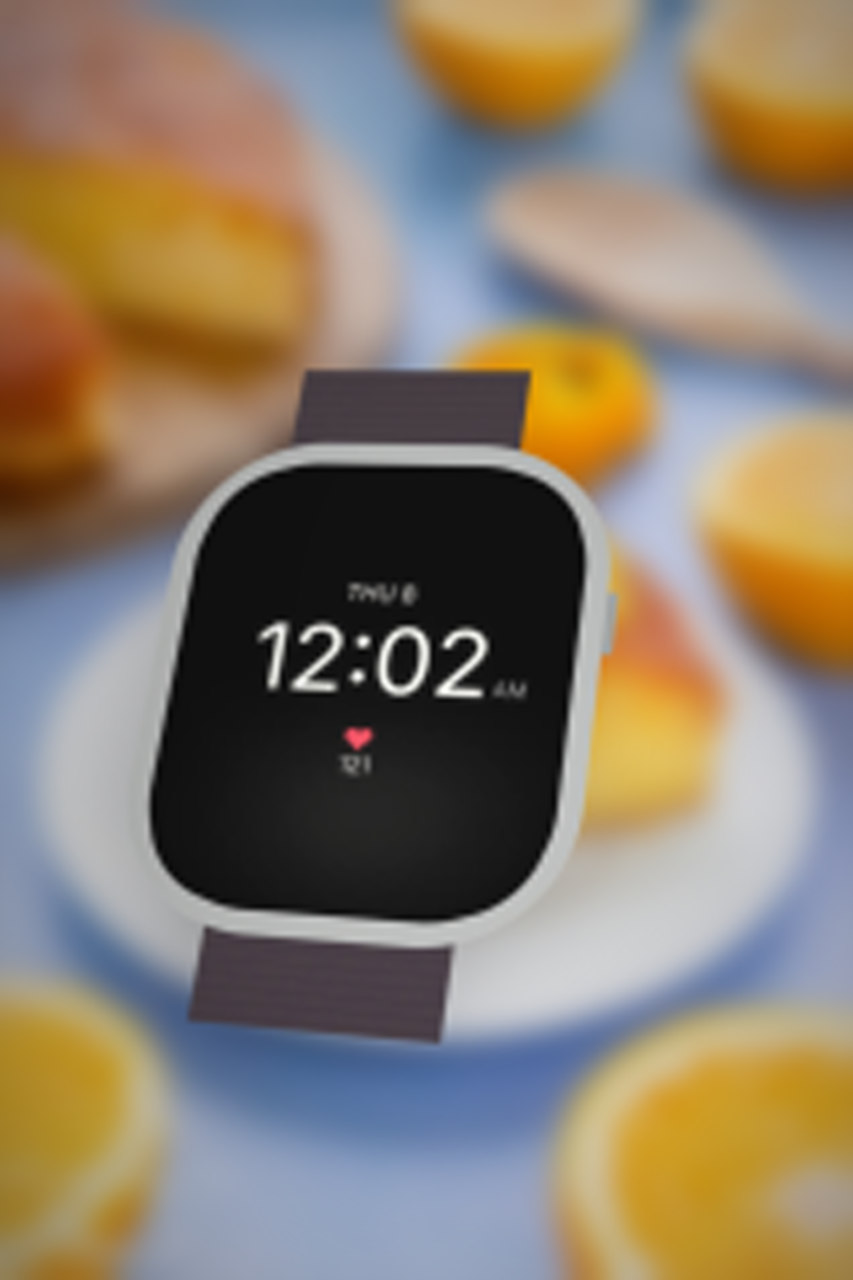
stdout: 12:02
